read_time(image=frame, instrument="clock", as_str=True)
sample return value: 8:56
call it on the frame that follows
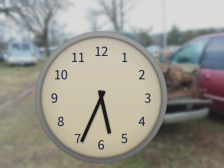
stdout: 5:34
